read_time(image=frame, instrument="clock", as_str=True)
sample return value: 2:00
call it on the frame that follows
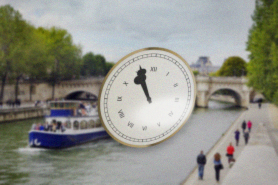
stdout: 10:56
